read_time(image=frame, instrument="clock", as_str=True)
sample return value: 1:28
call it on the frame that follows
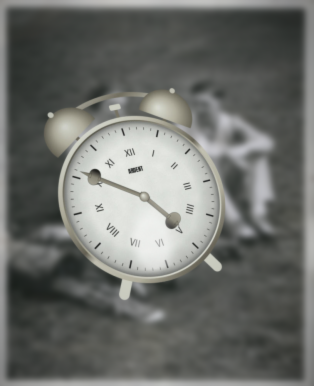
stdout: 4:51
